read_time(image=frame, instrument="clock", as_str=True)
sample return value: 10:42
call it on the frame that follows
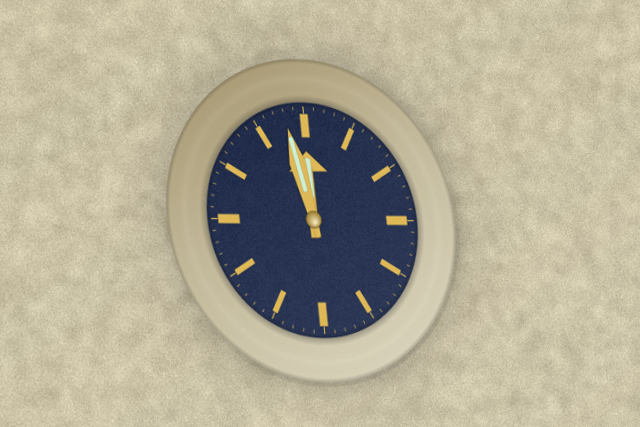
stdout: 11:58
